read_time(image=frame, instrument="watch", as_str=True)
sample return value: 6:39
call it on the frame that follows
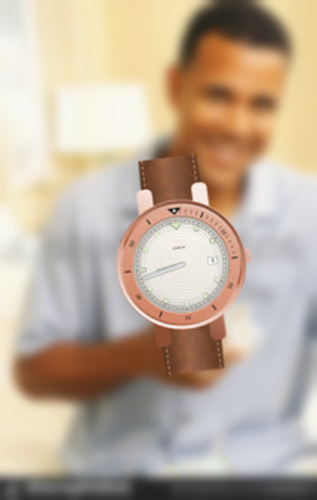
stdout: 8:43
